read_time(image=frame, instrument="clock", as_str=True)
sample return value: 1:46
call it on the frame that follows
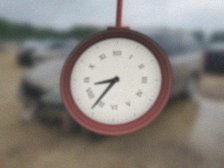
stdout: 8:36
